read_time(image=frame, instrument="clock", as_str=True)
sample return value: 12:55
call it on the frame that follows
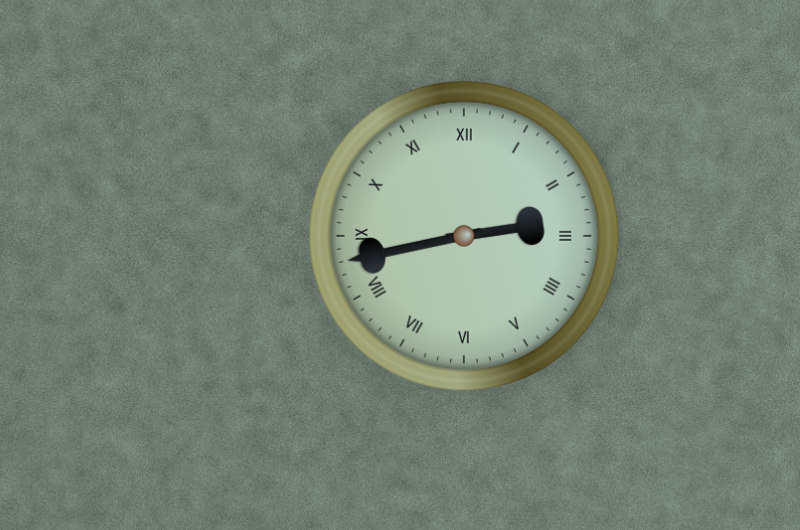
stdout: 2:43
